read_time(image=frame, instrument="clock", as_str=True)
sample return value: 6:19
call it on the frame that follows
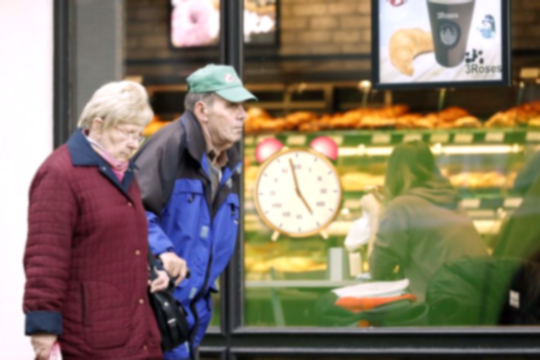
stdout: 4:58
